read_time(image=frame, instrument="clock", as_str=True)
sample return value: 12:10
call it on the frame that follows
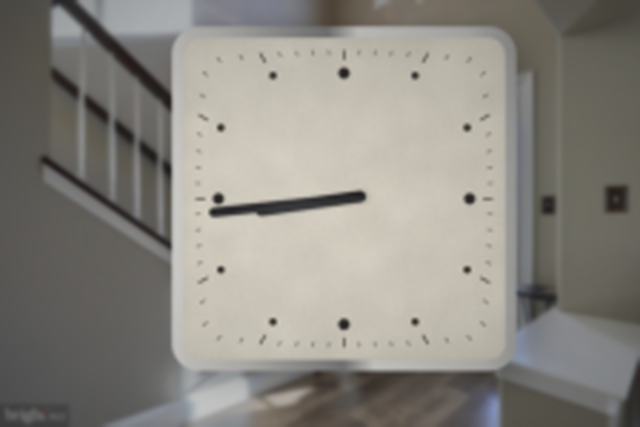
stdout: 8:44
